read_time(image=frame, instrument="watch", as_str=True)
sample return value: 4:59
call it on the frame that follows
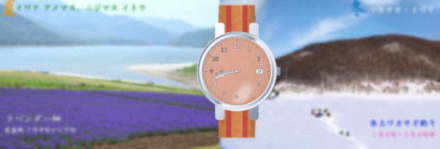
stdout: 8:43
